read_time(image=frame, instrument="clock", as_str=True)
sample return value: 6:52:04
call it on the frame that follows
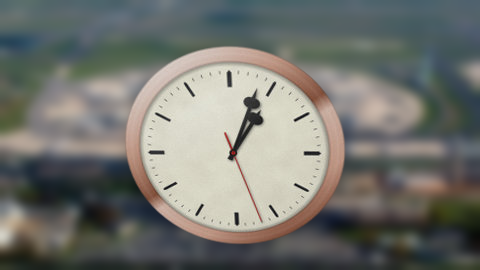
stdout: 1:03:27
